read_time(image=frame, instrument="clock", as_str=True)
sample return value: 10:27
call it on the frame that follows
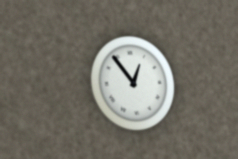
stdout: 12:54
